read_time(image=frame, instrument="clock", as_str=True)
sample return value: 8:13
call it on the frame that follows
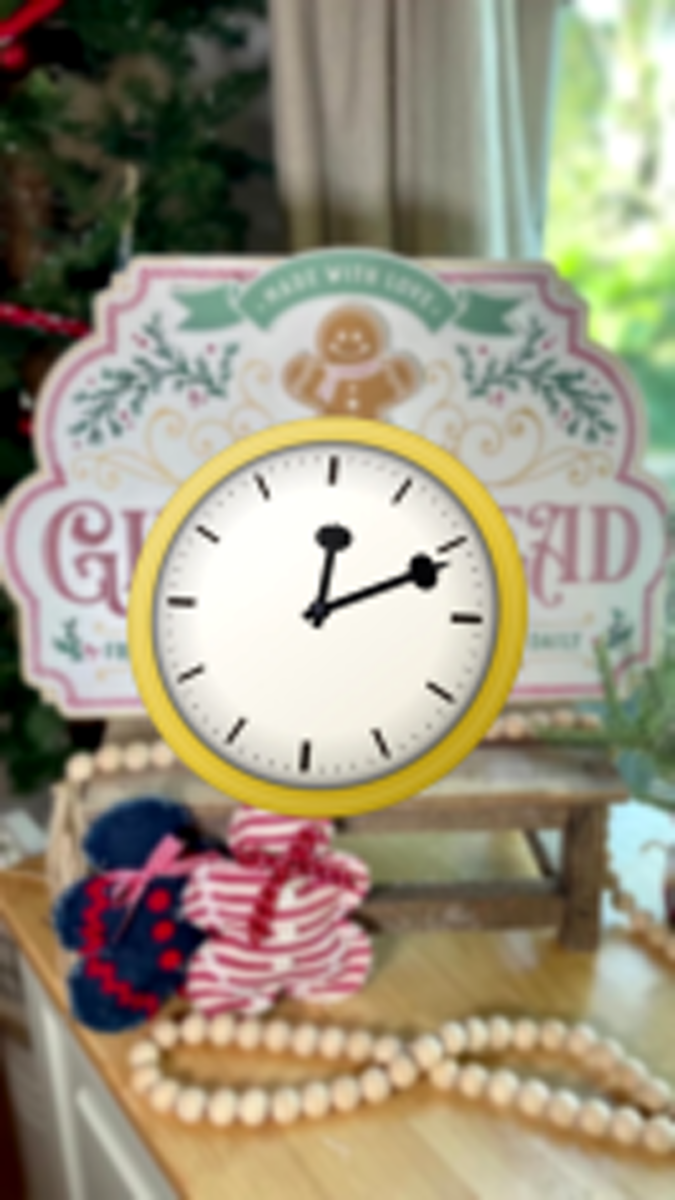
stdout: 12:11
